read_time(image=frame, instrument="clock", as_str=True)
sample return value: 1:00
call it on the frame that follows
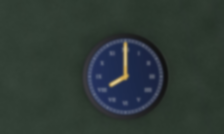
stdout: 8:00
